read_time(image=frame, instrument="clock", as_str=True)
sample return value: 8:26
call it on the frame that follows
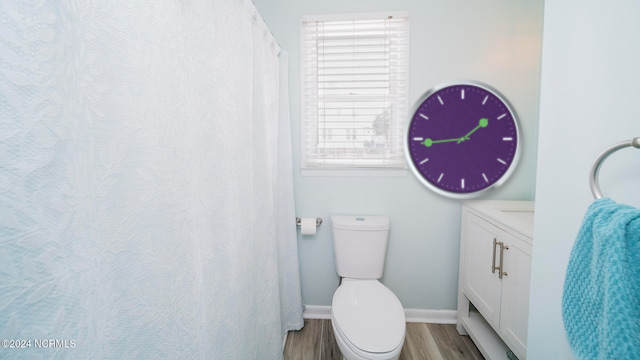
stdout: 1:44
